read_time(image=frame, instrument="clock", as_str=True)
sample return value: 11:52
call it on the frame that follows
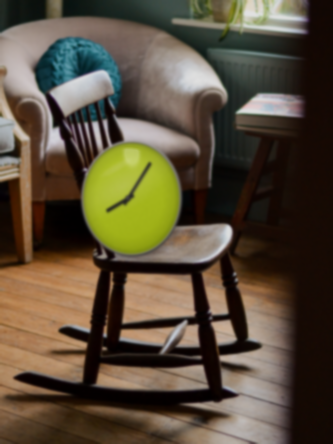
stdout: 8:06
